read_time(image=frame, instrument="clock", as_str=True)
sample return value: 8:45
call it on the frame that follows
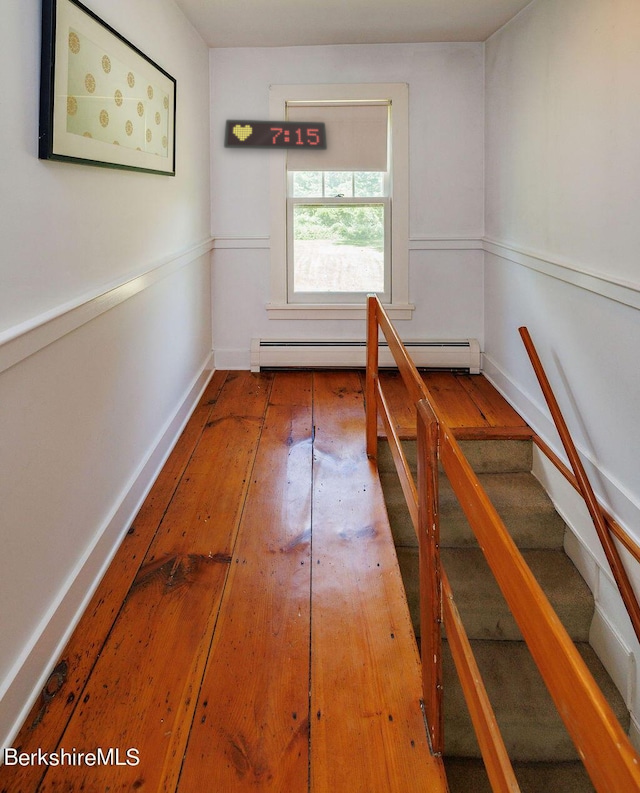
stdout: 7:15
